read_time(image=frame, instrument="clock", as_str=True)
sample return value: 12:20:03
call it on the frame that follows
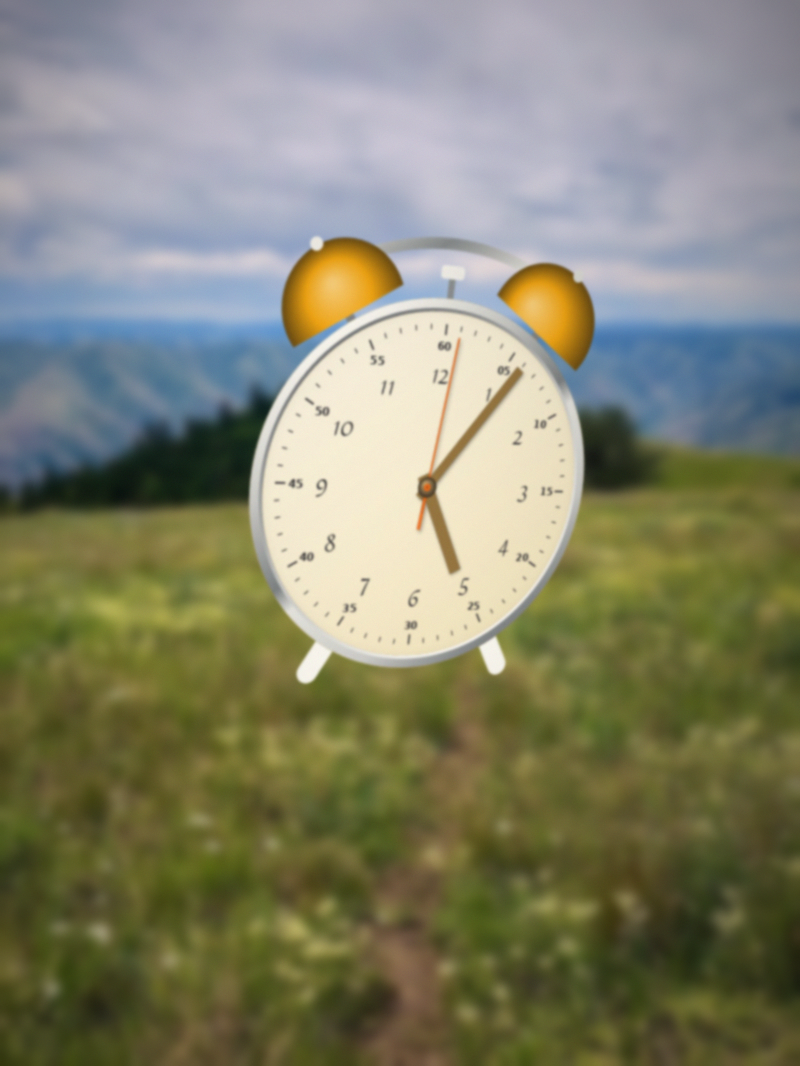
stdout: 5:06:01
